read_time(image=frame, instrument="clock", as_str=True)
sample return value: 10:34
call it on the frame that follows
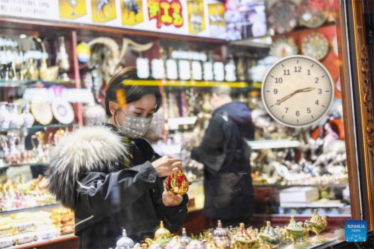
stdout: 2:40
